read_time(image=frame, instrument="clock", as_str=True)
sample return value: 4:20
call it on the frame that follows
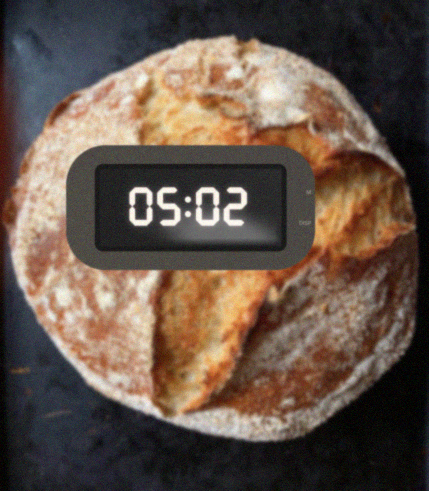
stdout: 5:02
